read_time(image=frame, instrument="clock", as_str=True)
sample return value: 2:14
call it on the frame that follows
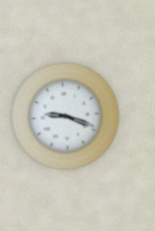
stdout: 9:19
